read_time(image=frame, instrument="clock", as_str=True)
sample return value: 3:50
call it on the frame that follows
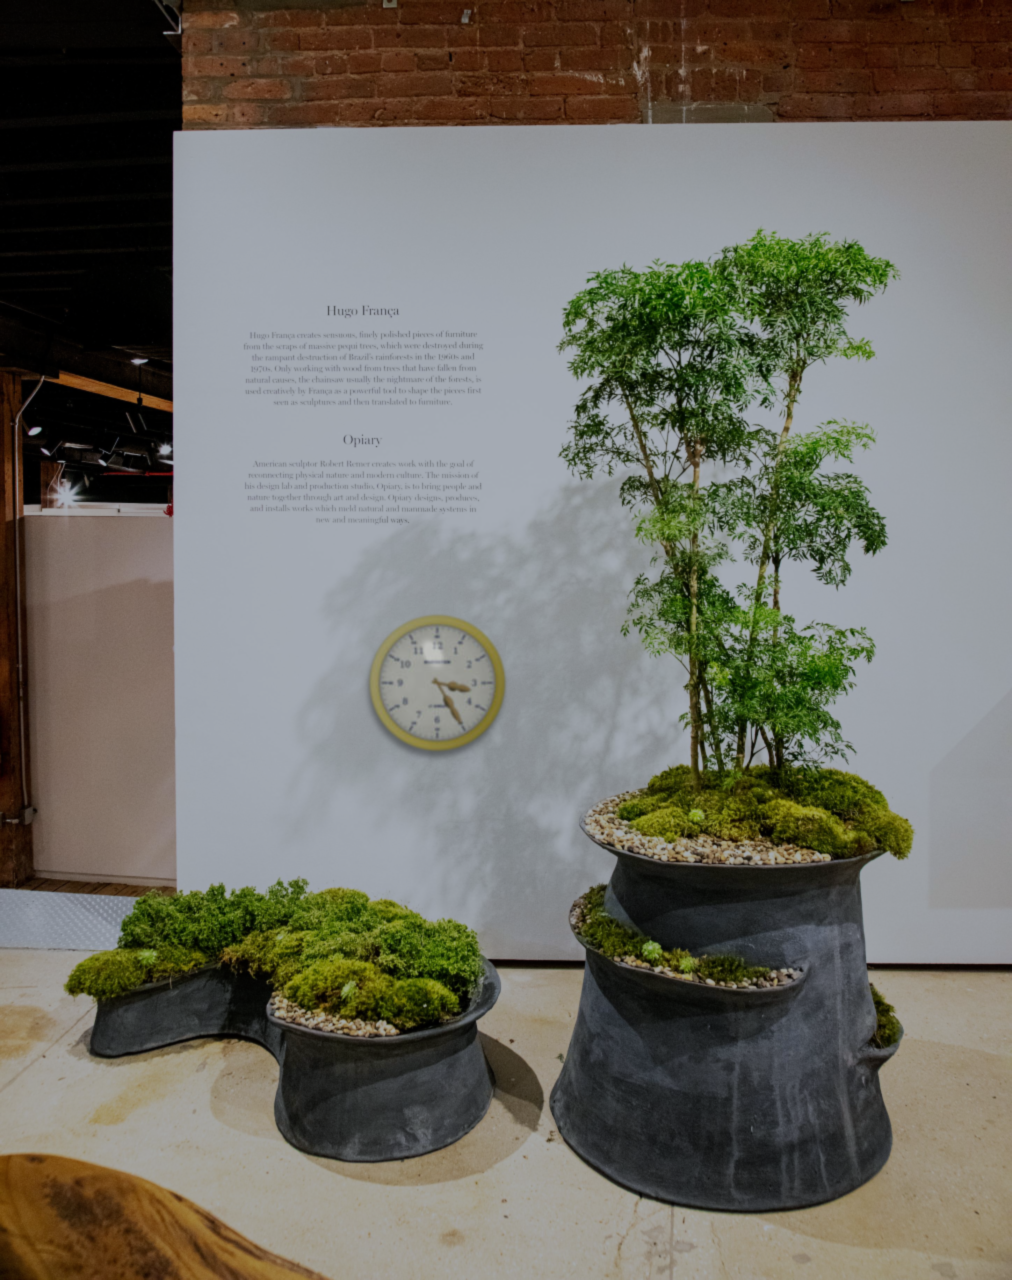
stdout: 3:25
